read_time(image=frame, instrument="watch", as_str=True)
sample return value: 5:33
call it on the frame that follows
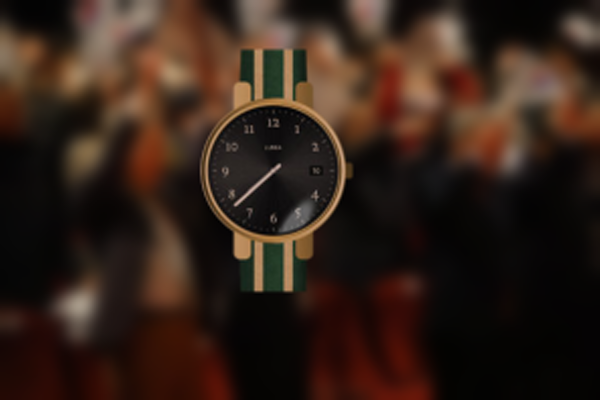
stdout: 7:38
